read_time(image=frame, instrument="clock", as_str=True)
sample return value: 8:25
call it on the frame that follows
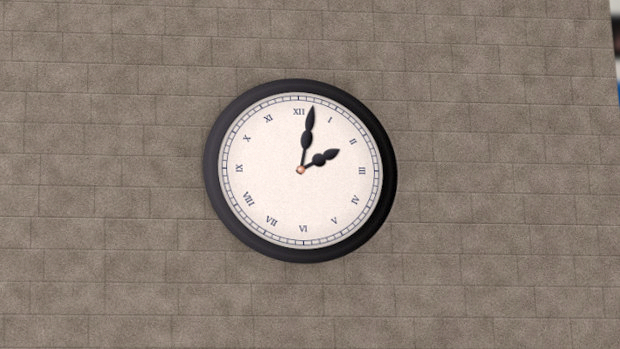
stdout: 2:02
